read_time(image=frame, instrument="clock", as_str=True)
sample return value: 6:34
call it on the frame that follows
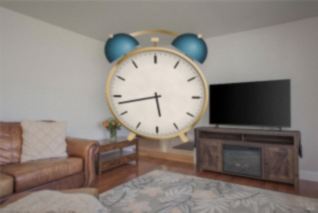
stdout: 5:43
